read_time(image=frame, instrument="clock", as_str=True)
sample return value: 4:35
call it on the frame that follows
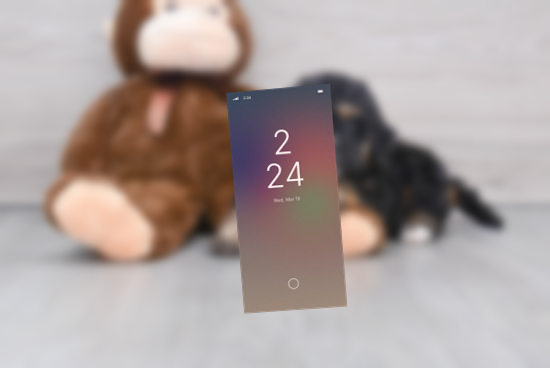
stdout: 2:24
